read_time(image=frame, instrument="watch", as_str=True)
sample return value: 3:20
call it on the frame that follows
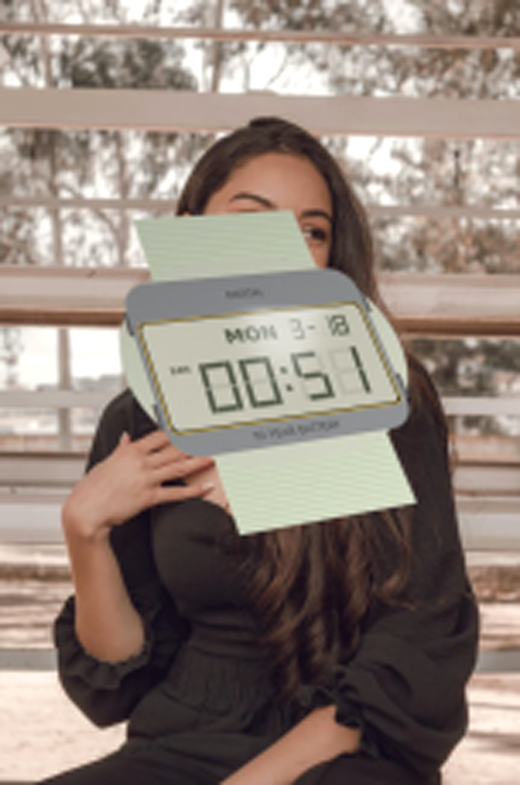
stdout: 0:51
